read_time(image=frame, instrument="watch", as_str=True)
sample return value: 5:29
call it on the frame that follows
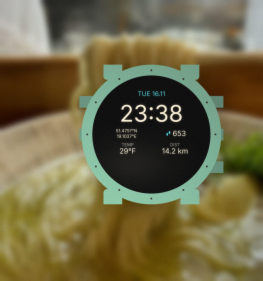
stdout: 23:38
